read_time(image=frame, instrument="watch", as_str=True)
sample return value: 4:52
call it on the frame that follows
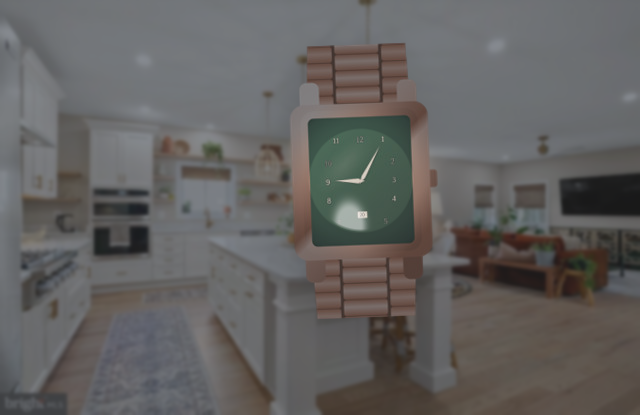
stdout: 9:05
